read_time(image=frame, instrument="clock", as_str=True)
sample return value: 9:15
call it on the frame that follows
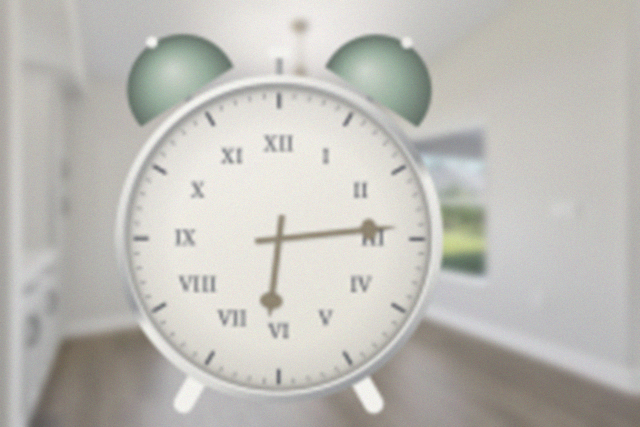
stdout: 6:14
